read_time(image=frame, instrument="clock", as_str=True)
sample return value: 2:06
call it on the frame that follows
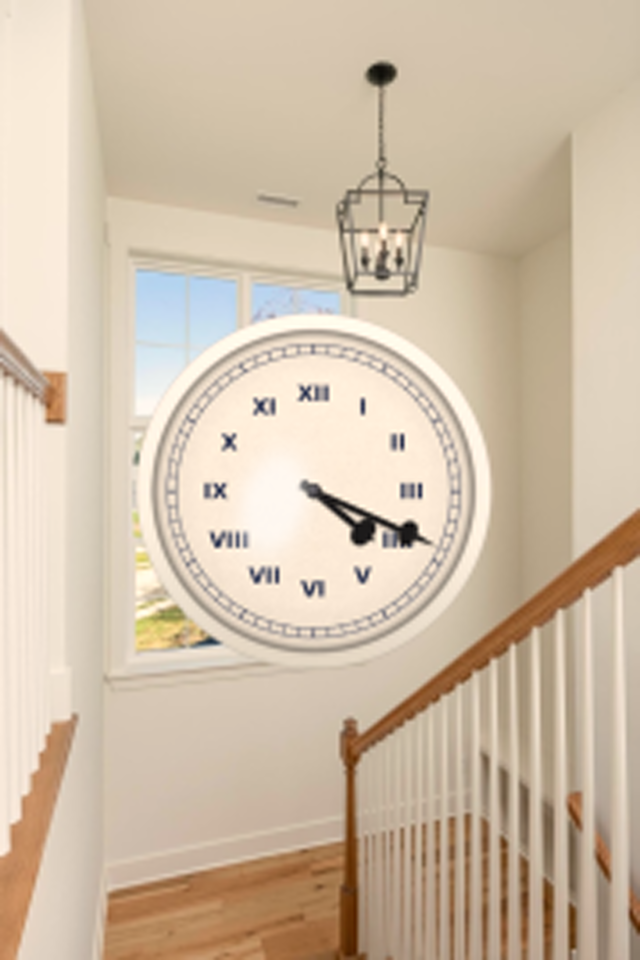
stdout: 4:19
